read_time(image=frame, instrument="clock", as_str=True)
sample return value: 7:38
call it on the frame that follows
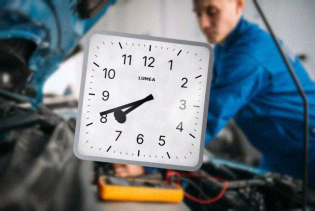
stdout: 7:41
